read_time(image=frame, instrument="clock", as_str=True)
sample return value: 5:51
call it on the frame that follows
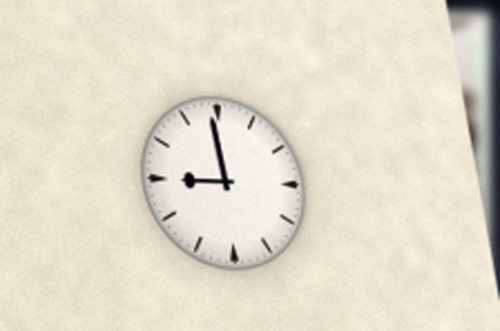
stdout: 8:59
